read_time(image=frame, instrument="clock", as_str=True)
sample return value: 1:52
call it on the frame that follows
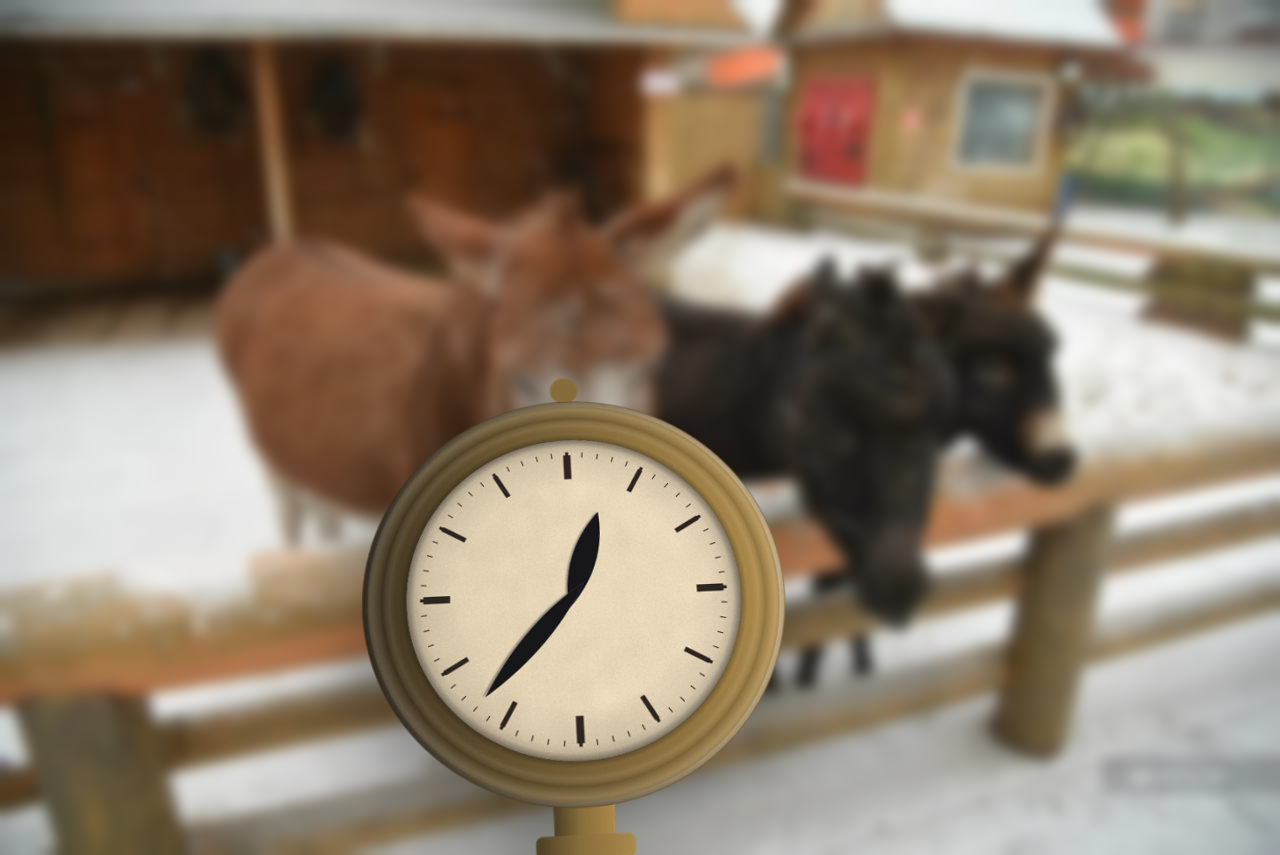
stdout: 12:37
